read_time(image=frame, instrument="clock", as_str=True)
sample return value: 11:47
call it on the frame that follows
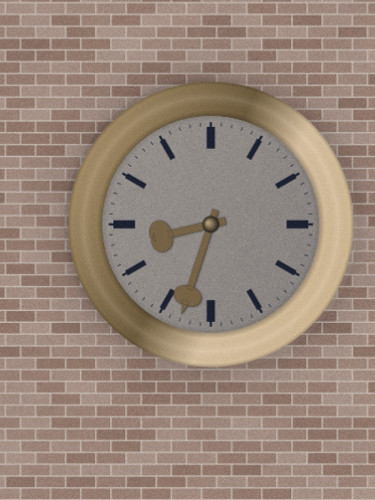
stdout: 8:33
